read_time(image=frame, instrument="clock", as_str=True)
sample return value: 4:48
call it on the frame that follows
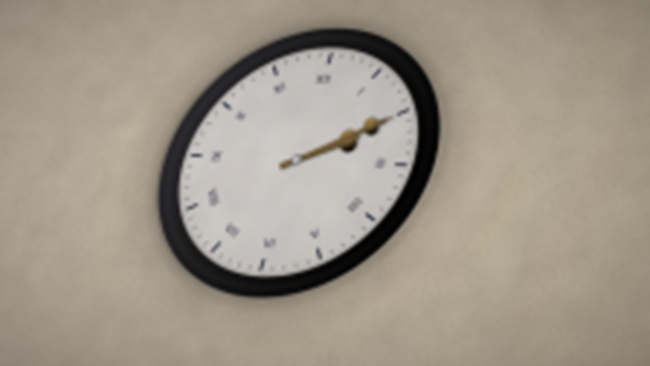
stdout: 2:10
